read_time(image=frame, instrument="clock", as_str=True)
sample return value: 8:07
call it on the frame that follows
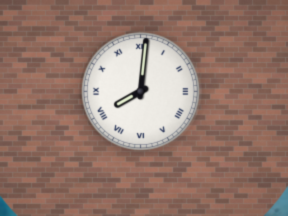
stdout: 8:01
